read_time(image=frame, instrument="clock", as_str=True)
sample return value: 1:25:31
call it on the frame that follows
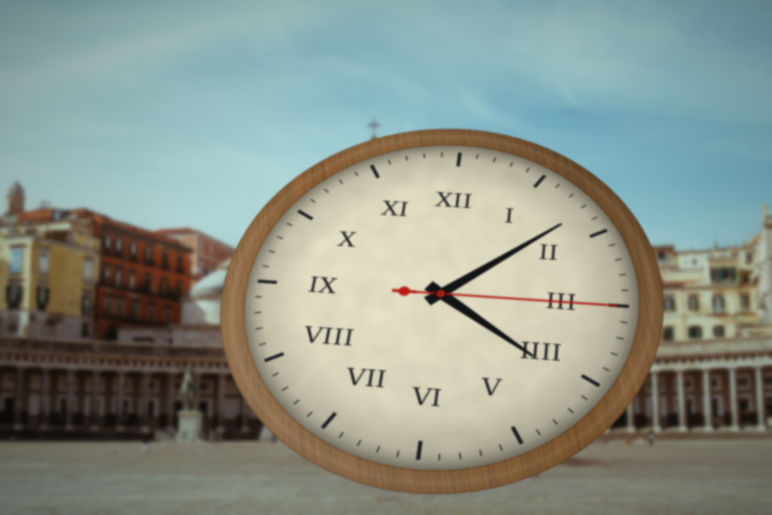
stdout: 4:08:15
